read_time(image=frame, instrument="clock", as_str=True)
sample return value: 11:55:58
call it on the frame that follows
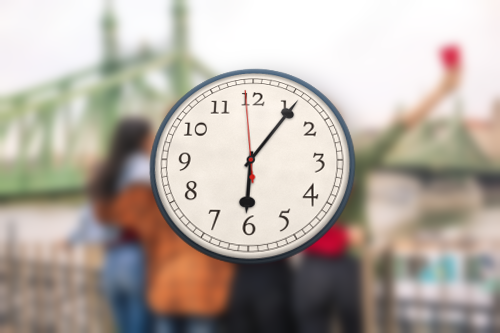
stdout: 6:05:59
